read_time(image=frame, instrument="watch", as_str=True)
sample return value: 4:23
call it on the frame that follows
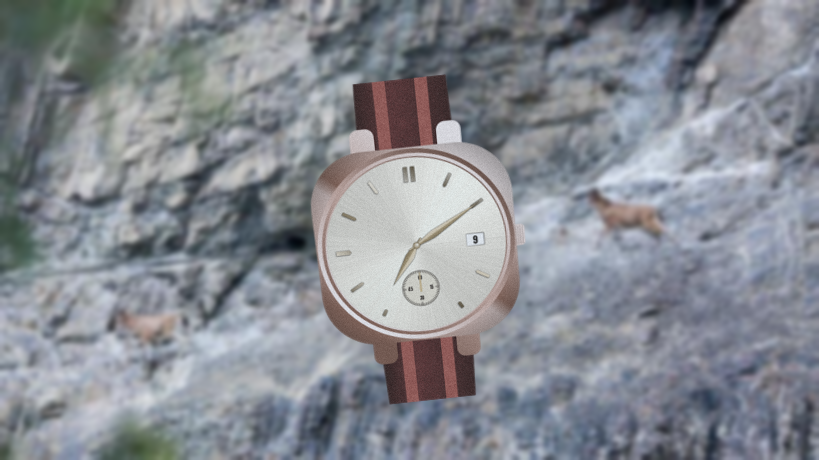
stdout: 7:10
